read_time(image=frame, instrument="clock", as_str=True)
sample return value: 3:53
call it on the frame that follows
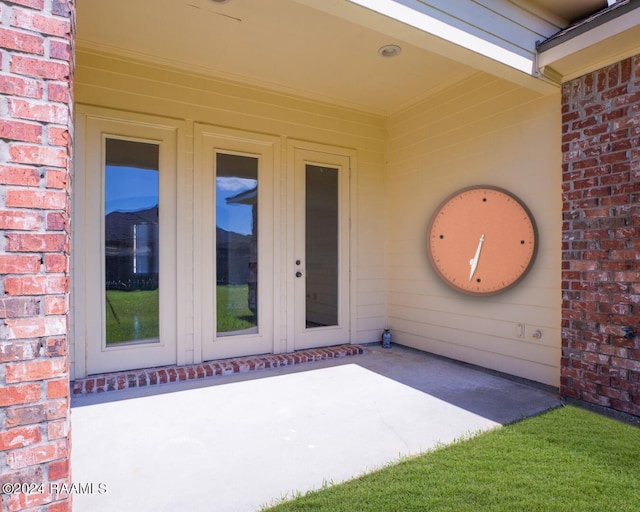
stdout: 6:32
